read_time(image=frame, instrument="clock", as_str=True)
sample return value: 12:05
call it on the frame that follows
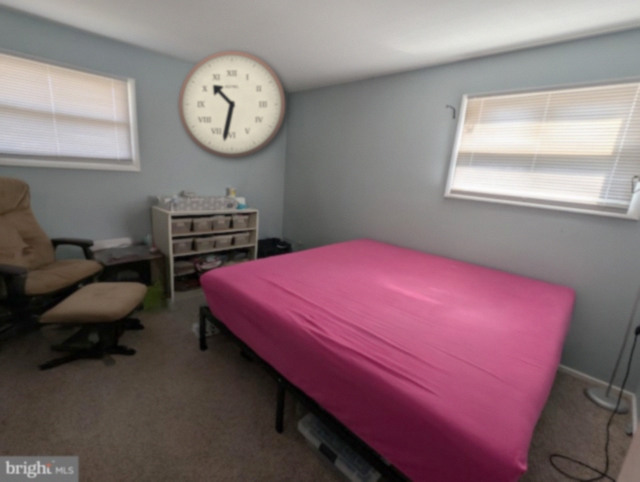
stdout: 10:32
